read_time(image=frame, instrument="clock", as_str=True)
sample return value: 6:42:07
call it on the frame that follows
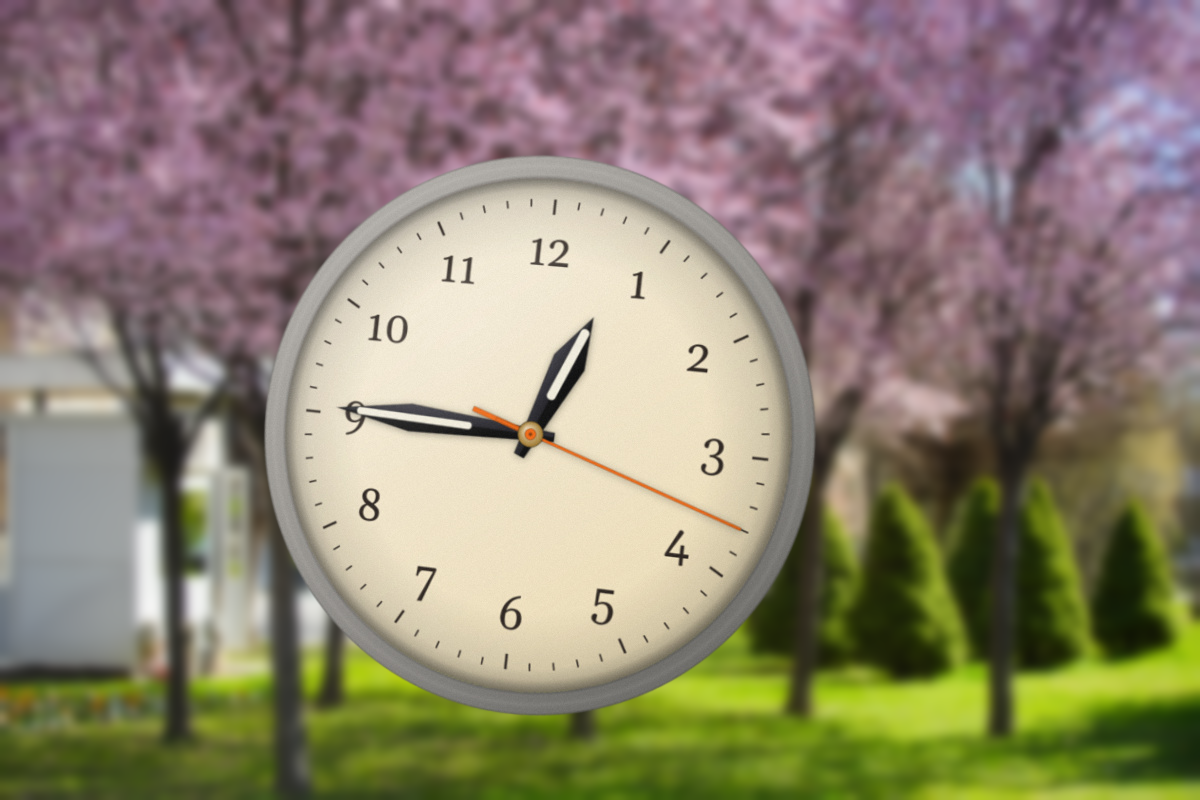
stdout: 12:45:18
